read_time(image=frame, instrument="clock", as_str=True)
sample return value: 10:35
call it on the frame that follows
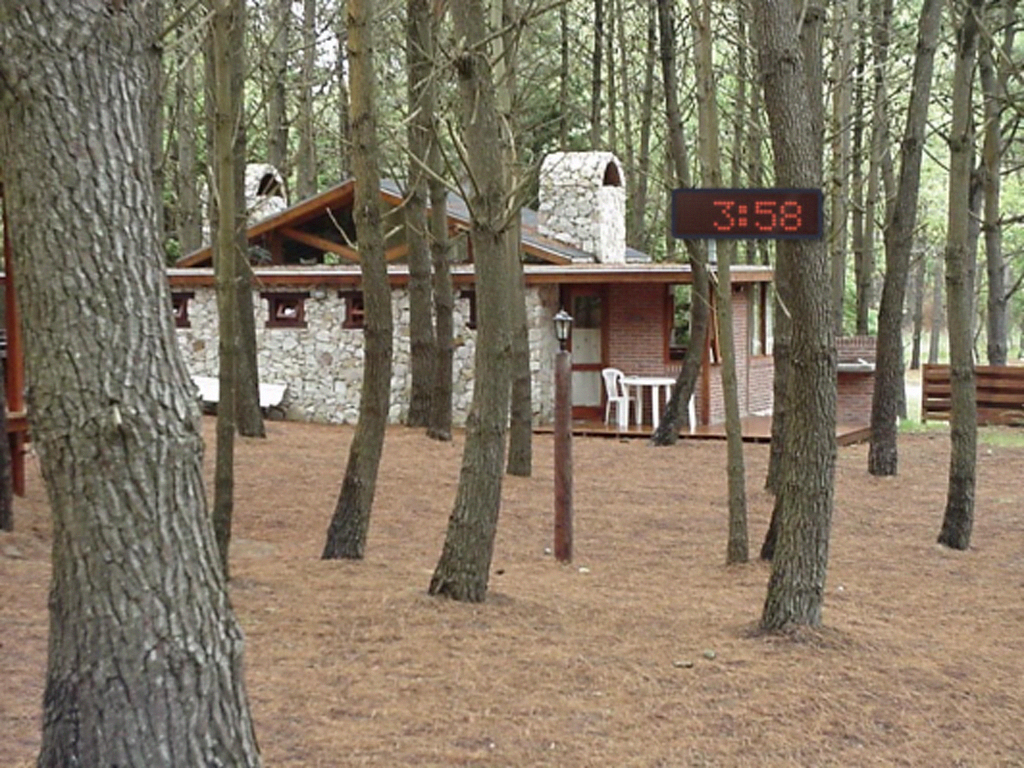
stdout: 3:58
